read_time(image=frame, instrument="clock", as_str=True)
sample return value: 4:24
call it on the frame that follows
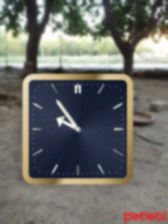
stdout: 9:54
